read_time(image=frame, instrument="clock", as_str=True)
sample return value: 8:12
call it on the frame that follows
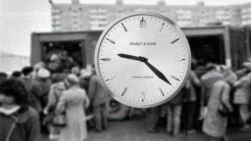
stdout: 9:22
